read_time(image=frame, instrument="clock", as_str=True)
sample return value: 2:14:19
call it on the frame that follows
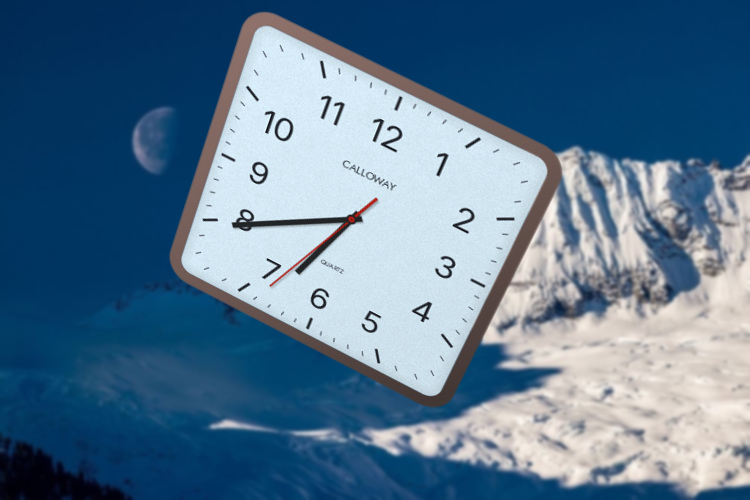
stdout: 6:39:34
